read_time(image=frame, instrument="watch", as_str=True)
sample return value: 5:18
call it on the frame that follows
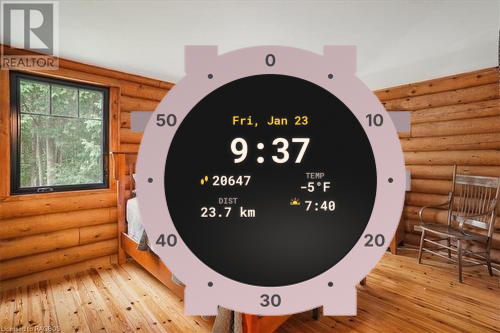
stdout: 9:37
